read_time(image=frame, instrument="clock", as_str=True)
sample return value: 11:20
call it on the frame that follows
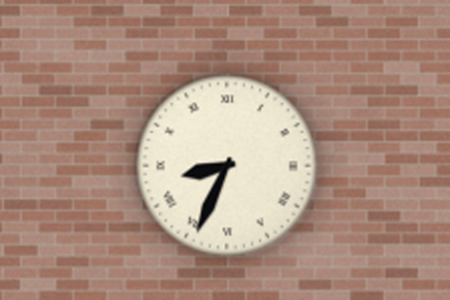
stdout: 8:34
